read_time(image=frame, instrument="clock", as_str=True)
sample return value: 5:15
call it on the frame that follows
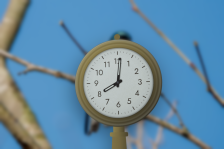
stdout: 8:01
